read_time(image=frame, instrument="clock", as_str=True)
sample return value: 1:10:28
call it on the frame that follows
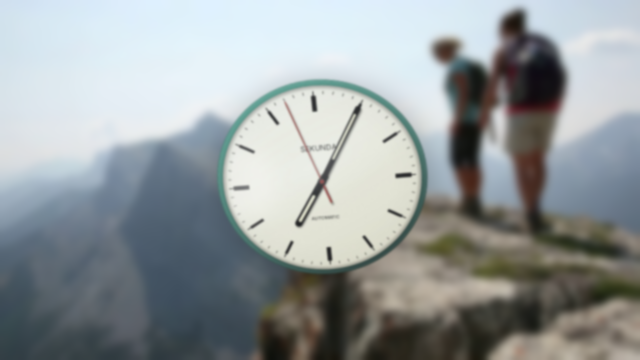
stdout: 7:04:57
